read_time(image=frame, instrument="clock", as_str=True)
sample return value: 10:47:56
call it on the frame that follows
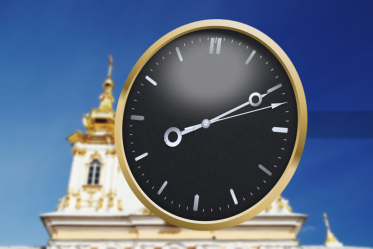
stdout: 8:10:12
